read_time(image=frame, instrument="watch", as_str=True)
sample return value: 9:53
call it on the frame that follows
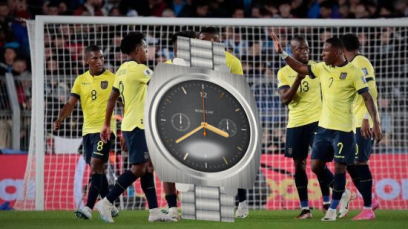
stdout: 3:39
